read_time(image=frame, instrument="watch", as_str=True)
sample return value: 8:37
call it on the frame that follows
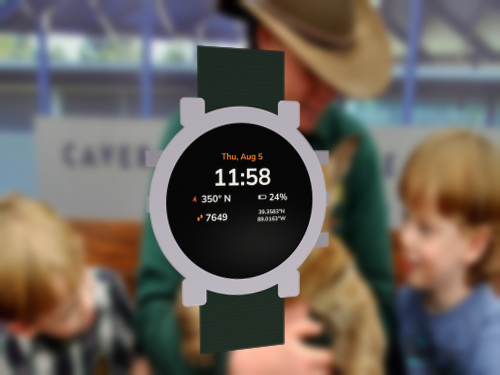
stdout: 11:58
